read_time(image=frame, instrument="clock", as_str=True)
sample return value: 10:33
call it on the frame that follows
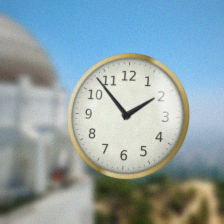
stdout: 1:53
